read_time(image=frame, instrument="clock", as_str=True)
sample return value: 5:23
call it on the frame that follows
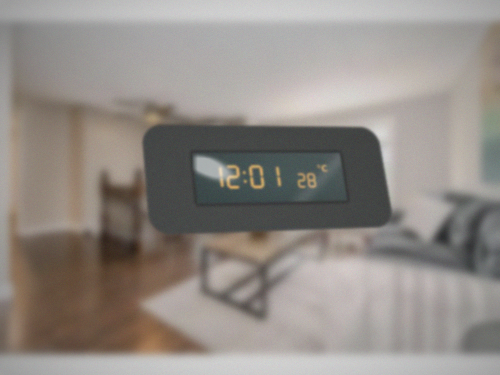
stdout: 12:01
